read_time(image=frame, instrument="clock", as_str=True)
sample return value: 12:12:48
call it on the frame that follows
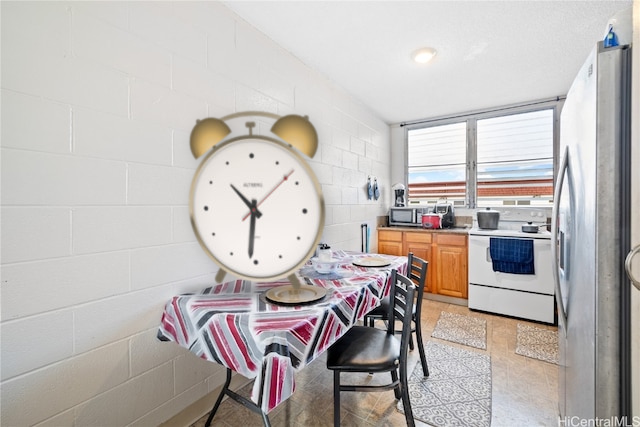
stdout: 10:31:08
